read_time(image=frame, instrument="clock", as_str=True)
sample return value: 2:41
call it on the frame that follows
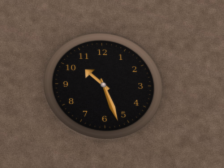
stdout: 10:27
